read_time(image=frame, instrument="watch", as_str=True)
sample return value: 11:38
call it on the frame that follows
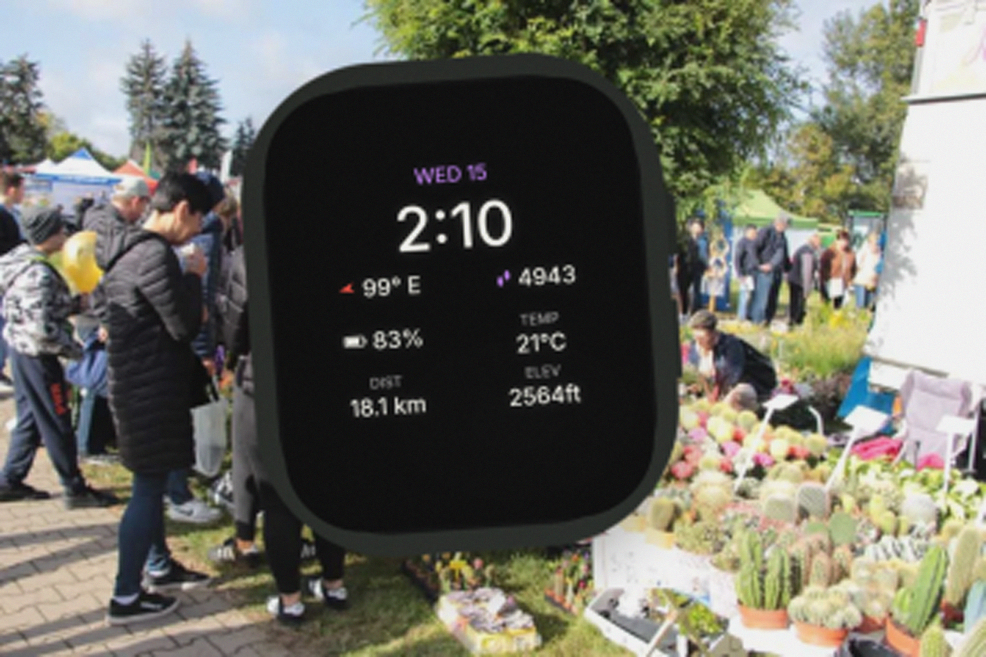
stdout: 2:10
